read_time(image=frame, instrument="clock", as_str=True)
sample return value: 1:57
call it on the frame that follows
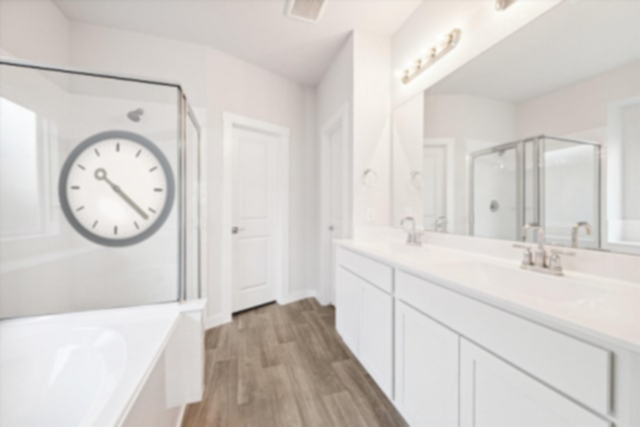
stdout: 10:22
